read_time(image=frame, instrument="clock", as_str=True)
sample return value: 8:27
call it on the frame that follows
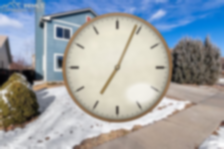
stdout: 7:04
